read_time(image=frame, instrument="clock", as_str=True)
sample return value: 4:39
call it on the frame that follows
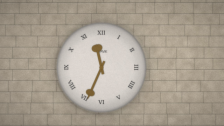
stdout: 11:34
